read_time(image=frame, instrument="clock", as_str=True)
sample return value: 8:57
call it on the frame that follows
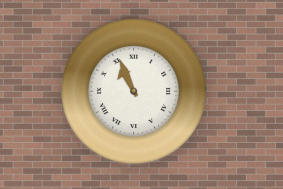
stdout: 10:56
